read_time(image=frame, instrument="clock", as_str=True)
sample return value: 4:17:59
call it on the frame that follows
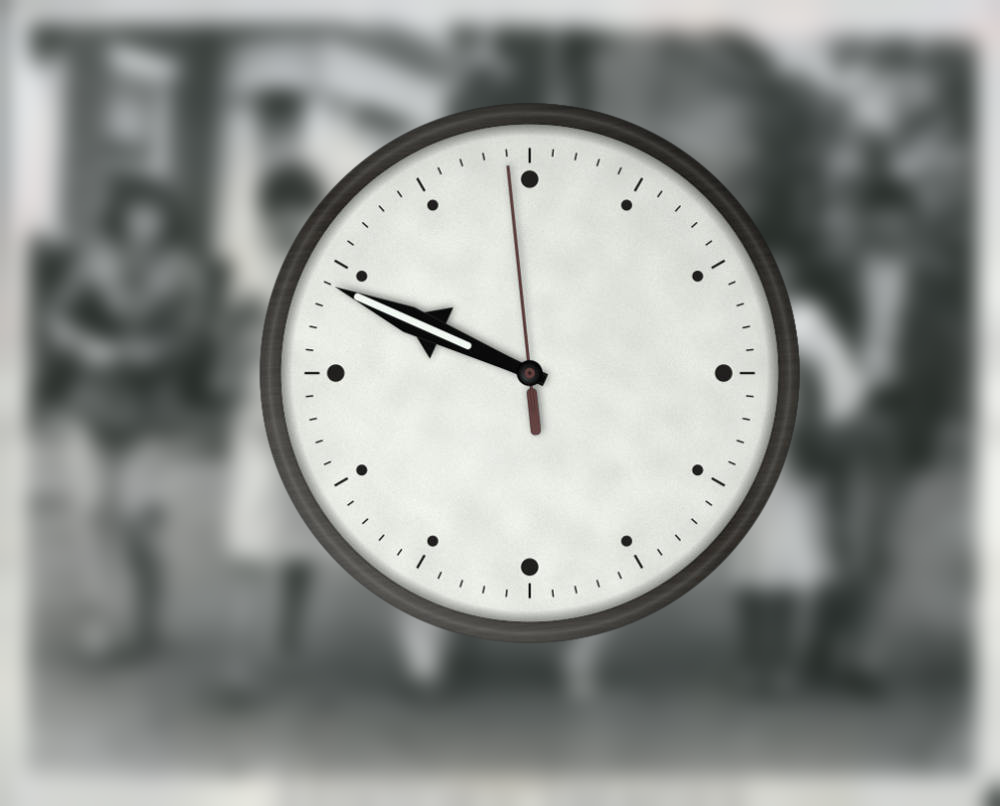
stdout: 9:48:59
